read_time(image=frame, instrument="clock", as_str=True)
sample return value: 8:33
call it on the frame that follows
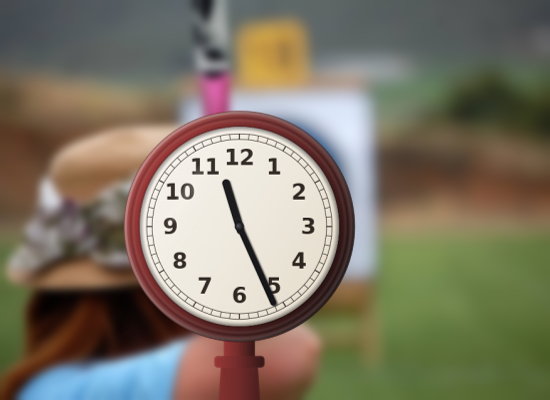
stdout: 11:26
